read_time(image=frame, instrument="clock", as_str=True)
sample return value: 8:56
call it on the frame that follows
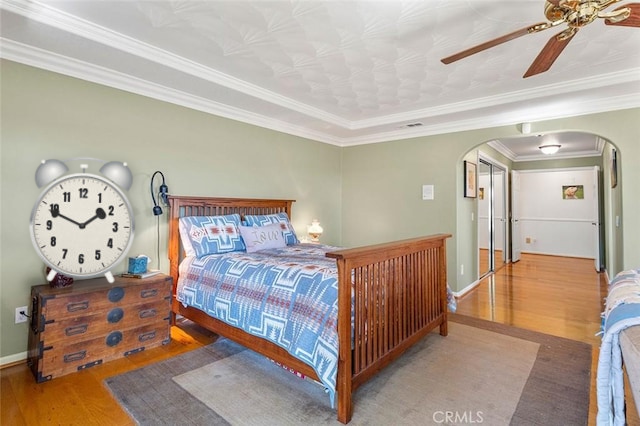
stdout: 1:49
